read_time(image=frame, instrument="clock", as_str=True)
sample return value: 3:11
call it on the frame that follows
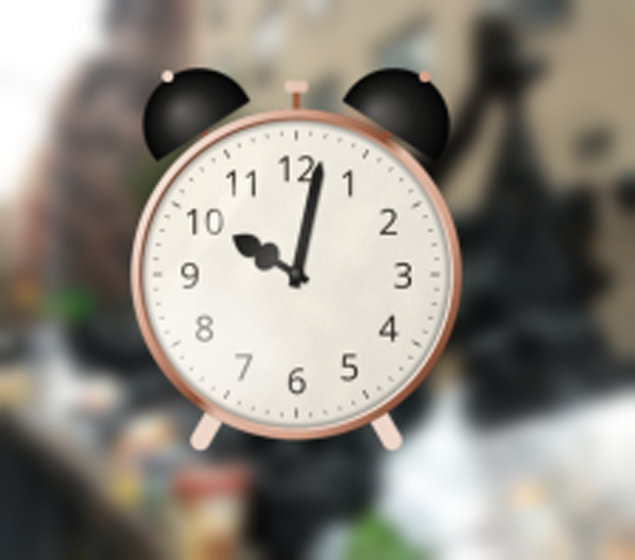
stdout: 10:02
